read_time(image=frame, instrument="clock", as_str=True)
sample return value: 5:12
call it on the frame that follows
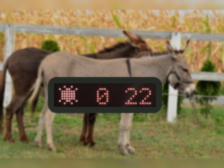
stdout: 0:22
